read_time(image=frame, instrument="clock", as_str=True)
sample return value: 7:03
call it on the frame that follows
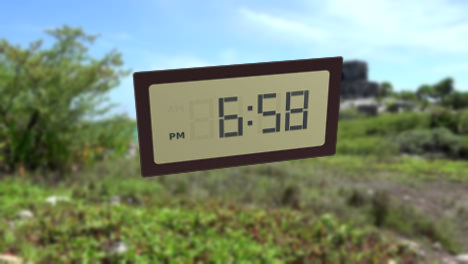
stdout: 6:58
